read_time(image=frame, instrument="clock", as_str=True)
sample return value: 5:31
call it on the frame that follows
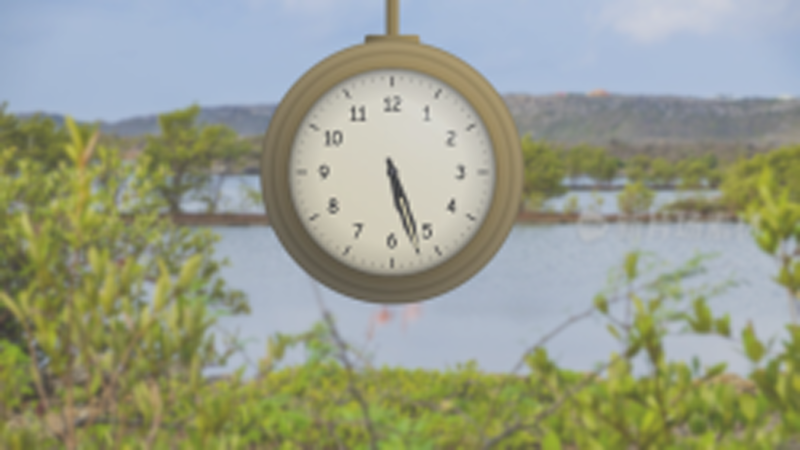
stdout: 5:27
